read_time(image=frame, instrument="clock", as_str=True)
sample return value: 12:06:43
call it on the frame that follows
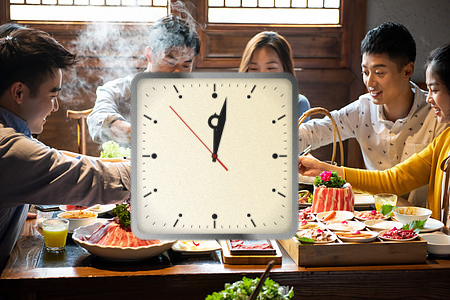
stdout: 12:01:53
